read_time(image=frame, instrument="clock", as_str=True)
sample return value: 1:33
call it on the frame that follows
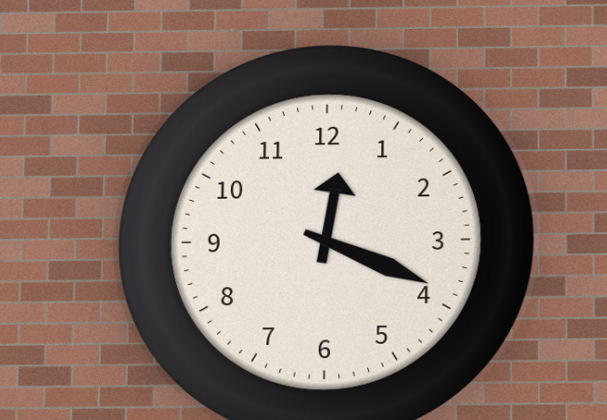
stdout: 12:19
